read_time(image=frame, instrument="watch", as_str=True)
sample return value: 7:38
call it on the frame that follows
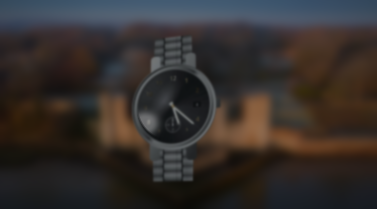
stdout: 5:22
